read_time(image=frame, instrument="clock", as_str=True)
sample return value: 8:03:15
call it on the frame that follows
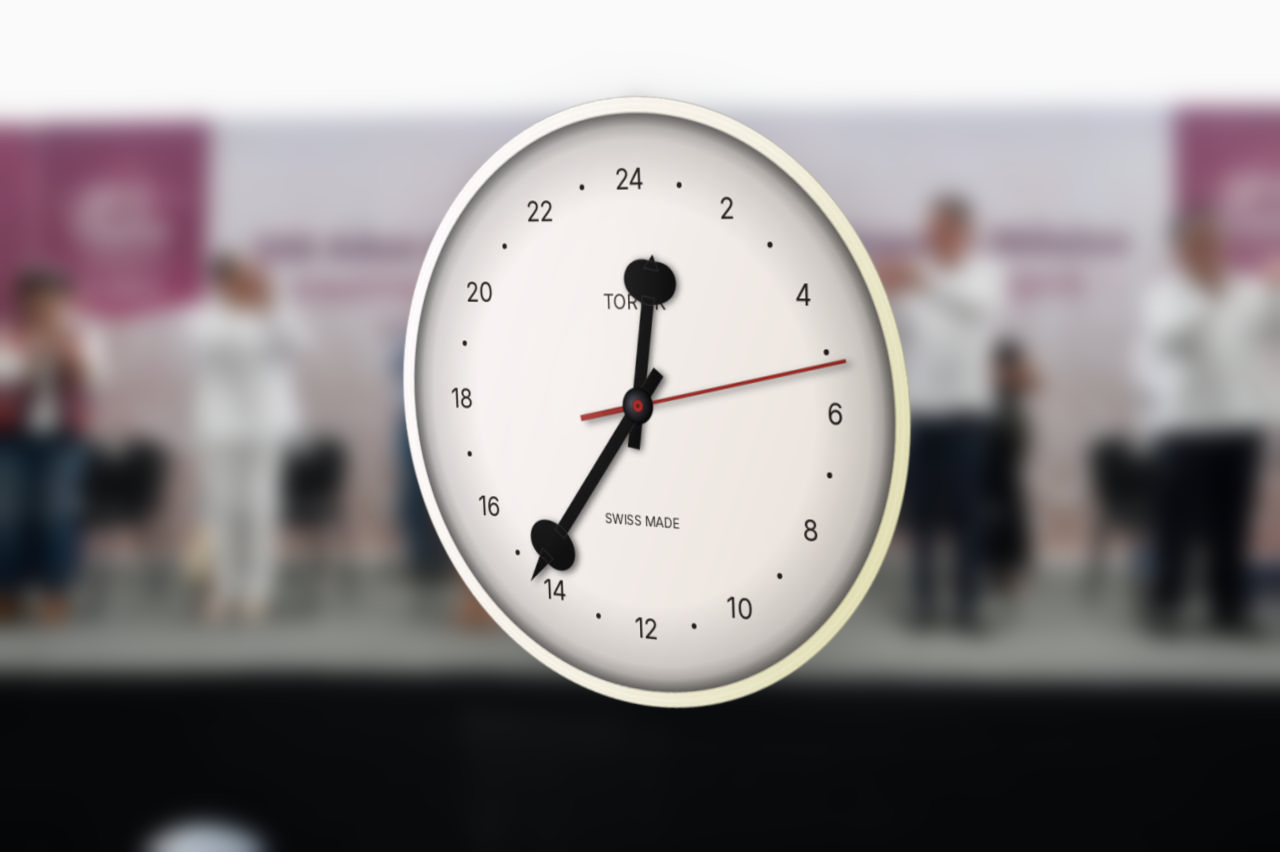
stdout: 0:36:13
